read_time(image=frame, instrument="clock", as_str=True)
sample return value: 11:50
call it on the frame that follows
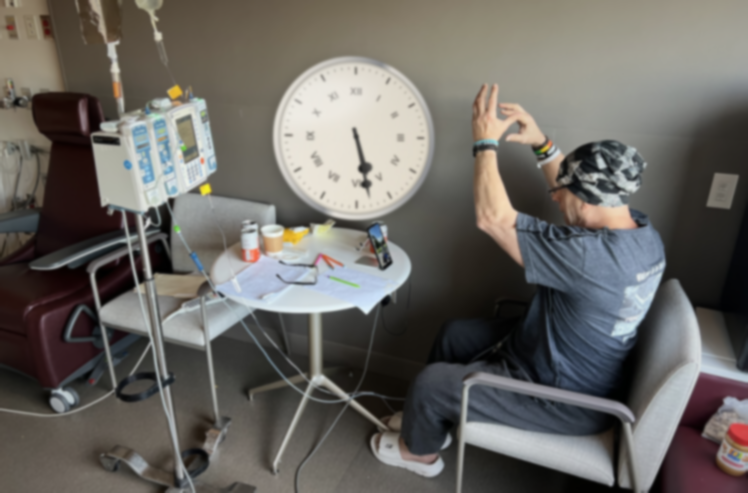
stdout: 5:28
